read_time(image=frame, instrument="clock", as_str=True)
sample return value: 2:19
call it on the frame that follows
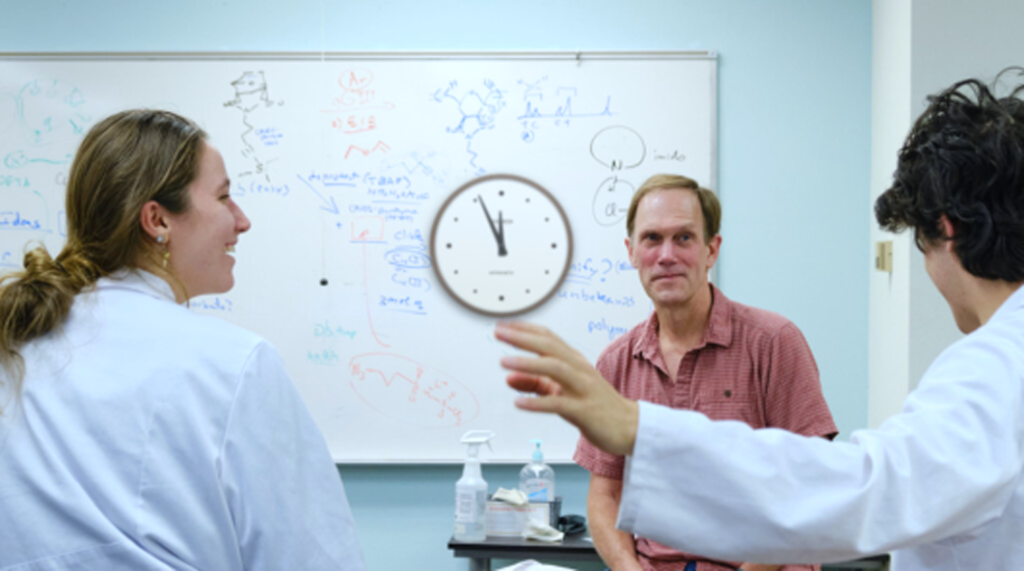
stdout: 11:56
